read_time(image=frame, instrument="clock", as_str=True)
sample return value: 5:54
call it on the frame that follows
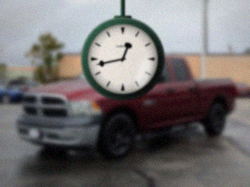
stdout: 12:43
